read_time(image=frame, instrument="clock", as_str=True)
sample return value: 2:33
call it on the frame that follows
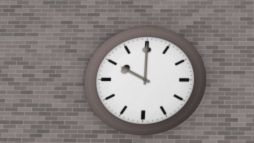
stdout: 10:00
